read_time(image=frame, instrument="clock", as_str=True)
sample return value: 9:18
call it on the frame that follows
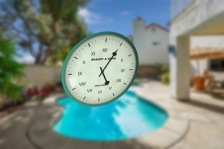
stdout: 5:05
